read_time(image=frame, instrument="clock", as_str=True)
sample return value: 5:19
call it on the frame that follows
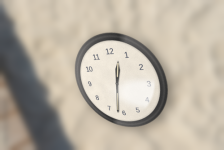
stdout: 12:32
